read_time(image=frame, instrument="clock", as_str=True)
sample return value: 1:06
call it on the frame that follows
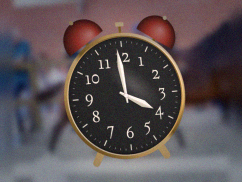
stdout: 3:59
